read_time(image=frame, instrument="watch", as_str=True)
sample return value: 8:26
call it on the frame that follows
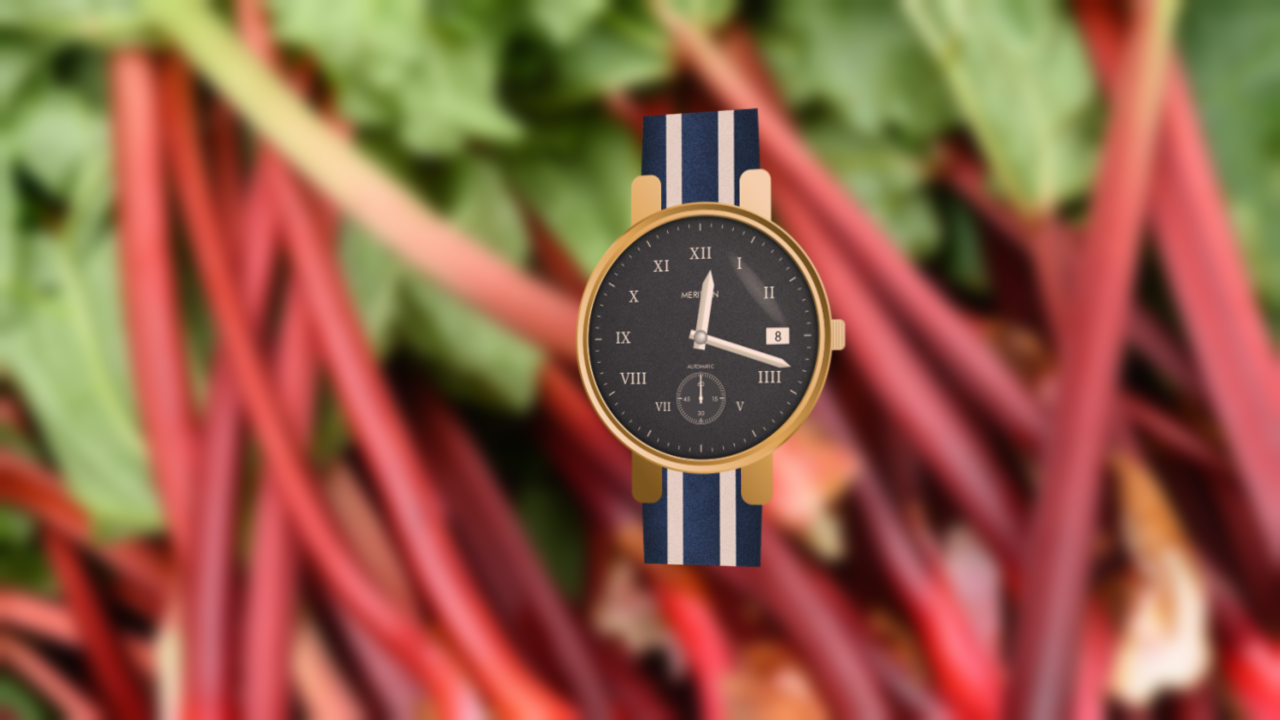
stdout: 12:18
